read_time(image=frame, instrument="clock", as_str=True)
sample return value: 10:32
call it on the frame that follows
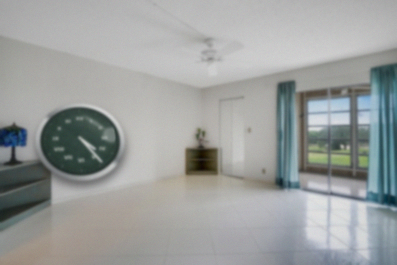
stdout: 4:24
